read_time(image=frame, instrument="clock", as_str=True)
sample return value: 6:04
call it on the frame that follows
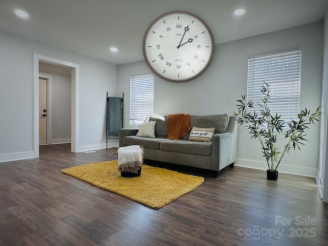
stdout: 2:04
